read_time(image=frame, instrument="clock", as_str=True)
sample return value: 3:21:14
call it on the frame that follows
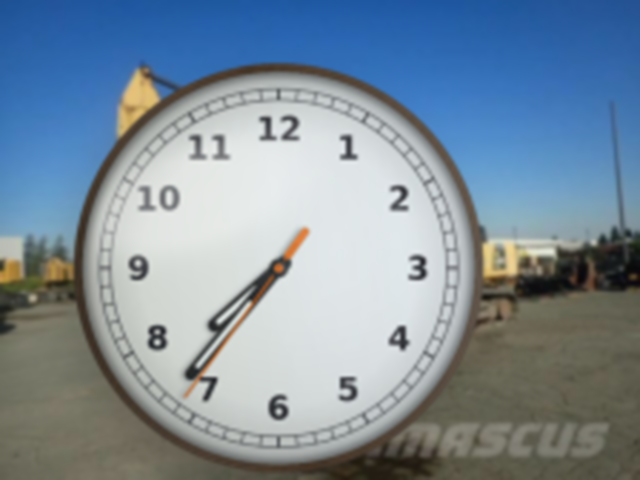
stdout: 7:36:36
